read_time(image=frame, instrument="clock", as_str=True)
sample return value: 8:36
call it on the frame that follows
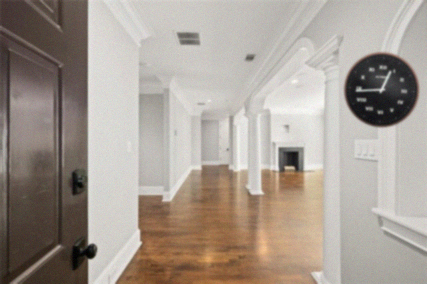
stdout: 12:44
